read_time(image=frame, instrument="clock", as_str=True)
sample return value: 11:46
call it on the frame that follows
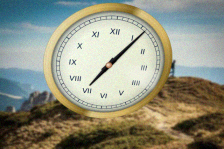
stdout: 7:06
